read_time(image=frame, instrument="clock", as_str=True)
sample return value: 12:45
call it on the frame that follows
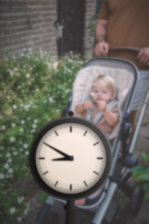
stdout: 8:50
